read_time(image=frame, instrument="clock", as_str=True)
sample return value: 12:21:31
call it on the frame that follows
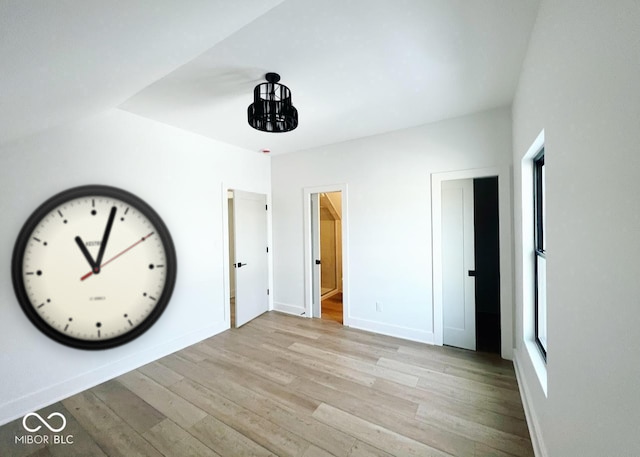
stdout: 11:03:10
